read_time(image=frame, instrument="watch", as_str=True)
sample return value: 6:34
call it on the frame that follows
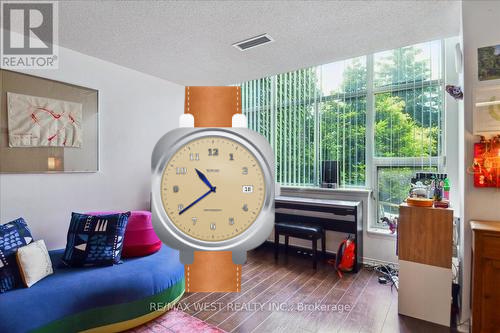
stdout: 10:39
